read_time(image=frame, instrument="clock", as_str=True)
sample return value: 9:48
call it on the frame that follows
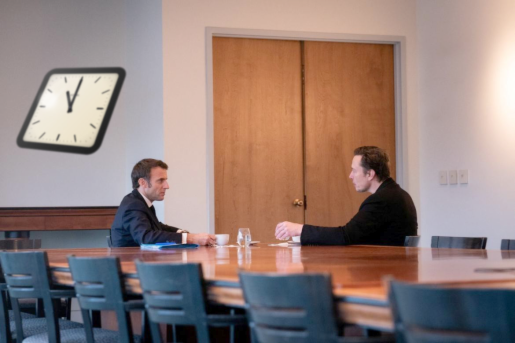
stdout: 11:00
